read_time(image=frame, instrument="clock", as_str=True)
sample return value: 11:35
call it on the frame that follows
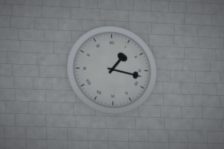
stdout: 1:17
